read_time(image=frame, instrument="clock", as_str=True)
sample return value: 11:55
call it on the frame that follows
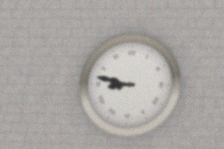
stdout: 8:47
